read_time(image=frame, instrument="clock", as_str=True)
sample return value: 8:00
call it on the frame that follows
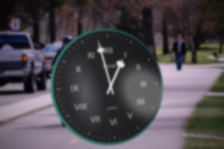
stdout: 12:58
